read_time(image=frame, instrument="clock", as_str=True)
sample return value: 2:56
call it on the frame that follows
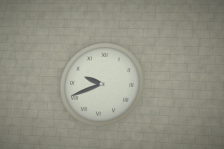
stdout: 9:41
